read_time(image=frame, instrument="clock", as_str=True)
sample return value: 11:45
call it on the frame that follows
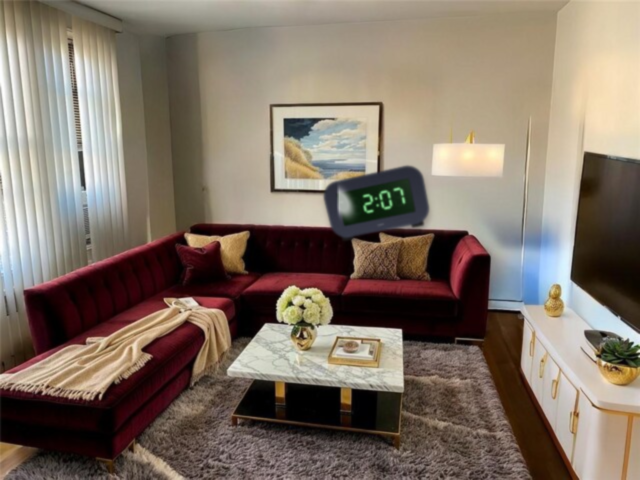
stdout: 2:07
